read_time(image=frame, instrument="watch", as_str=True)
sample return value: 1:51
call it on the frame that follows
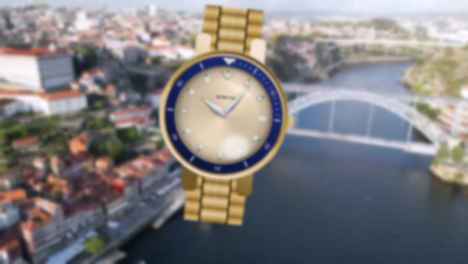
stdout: 10:06
